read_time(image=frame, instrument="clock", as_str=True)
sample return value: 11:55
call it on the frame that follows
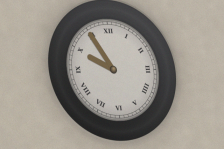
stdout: 9:55
